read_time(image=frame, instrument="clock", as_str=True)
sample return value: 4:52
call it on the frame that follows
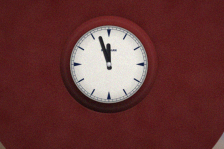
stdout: 11:57
